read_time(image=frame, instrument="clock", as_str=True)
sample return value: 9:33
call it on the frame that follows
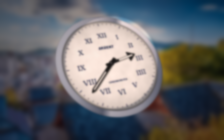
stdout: 2:38
